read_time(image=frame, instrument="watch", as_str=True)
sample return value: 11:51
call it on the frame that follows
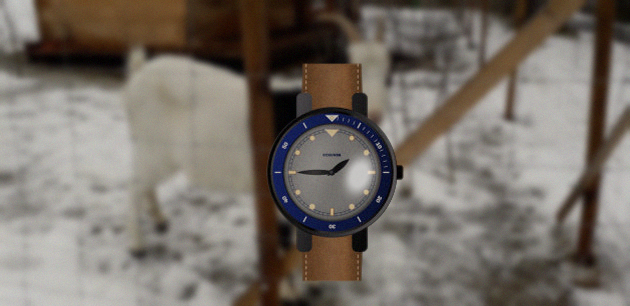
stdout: 1:45
